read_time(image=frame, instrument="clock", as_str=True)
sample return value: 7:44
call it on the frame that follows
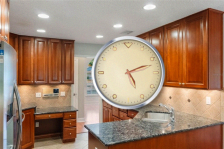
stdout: 5:12
